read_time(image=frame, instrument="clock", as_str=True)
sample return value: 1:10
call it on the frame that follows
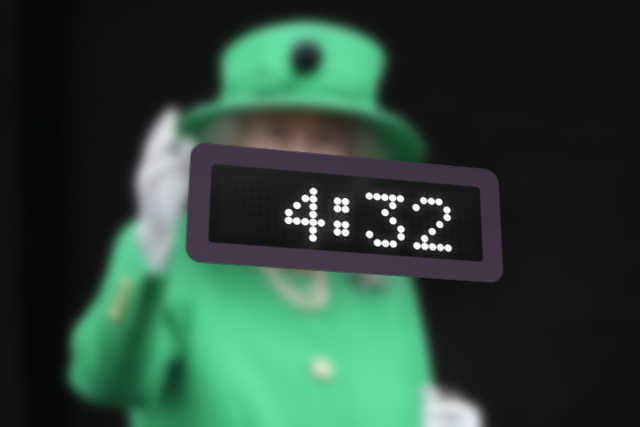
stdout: 4:32
